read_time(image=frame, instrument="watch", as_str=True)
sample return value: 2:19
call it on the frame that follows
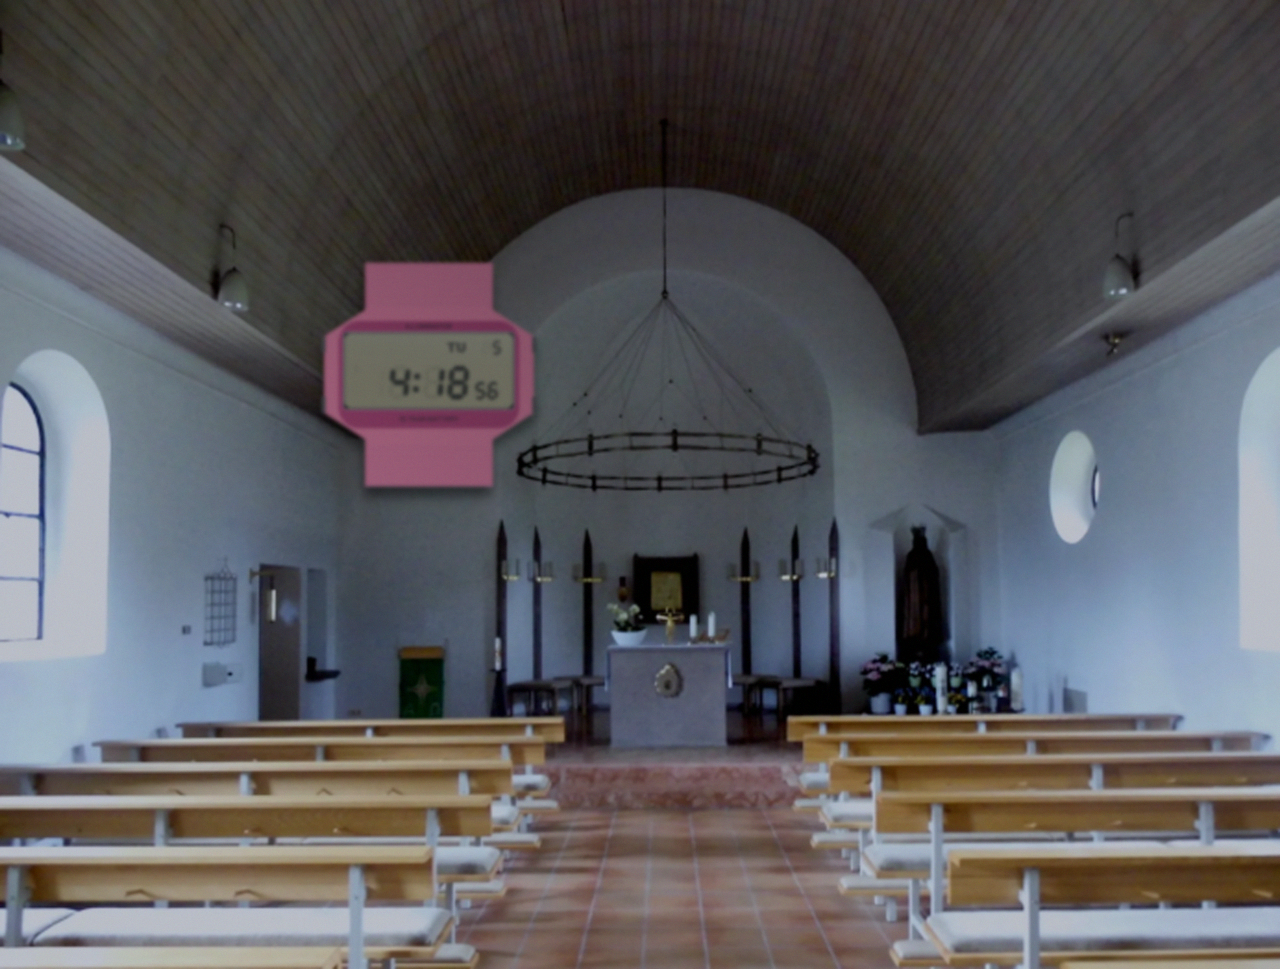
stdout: 4:18
